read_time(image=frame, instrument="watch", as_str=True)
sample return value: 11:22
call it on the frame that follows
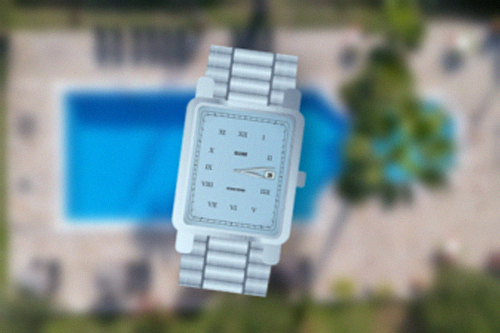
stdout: 3:13
